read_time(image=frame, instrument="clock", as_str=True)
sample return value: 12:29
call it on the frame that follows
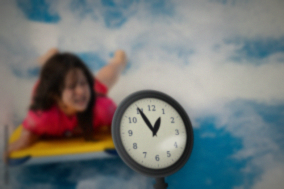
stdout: 12:55
